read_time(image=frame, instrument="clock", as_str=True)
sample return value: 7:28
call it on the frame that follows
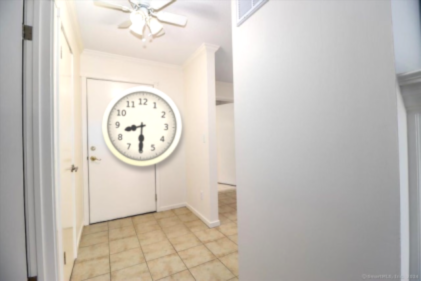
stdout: 8:30
